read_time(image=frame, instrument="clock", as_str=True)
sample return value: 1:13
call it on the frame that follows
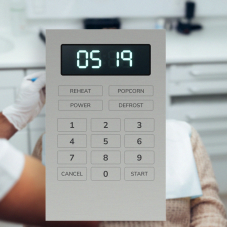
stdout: 5:19
